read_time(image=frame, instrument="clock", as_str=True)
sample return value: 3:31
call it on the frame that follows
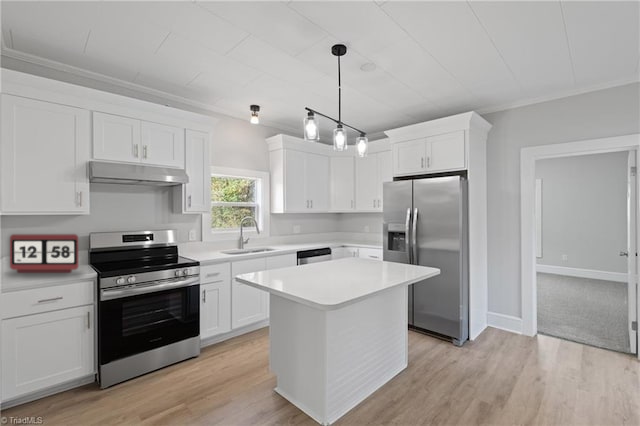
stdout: 12:58
